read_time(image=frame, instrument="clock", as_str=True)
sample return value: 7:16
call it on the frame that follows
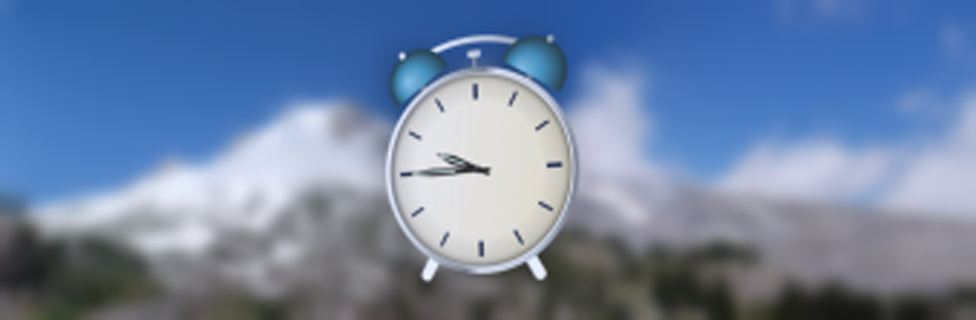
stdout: 9:45
